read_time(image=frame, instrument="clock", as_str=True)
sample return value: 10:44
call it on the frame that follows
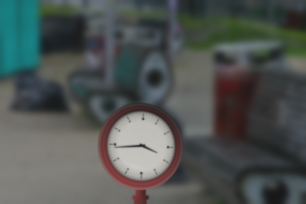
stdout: 3:44
